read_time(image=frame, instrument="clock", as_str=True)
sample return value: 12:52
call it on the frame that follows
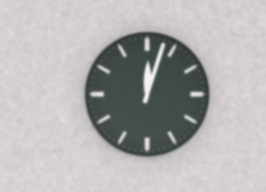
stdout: 12:03
